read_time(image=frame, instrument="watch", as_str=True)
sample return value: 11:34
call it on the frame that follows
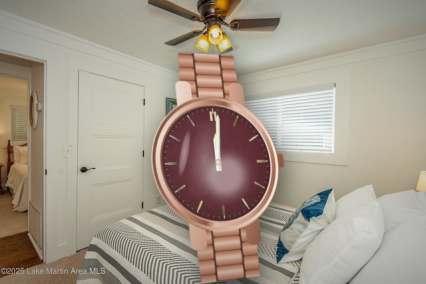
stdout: 12:01
